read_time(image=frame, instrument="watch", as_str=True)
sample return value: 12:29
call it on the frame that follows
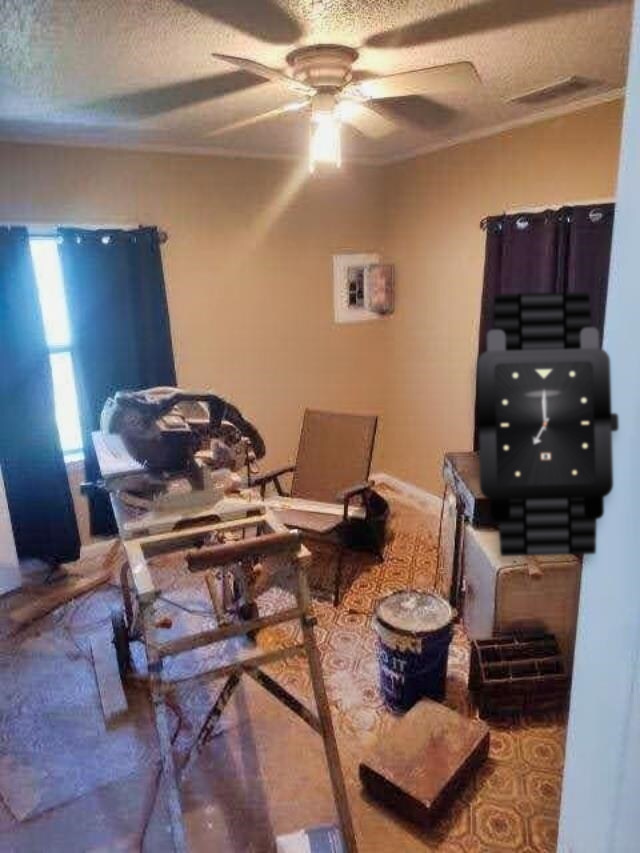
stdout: 7:00
